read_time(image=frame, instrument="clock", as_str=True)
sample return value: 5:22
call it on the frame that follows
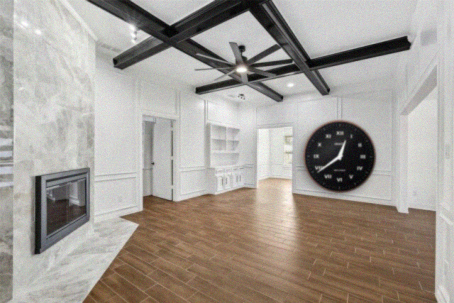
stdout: 12:39
